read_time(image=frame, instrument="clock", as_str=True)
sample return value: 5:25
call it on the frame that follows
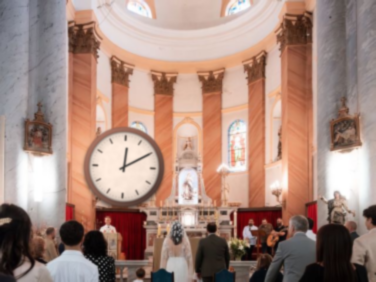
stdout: 12:10
